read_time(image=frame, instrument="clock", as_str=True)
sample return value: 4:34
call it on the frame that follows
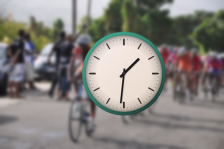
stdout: 1:31
